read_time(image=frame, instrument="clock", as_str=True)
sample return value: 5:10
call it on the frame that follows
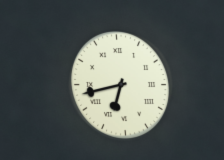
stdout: 6:43
